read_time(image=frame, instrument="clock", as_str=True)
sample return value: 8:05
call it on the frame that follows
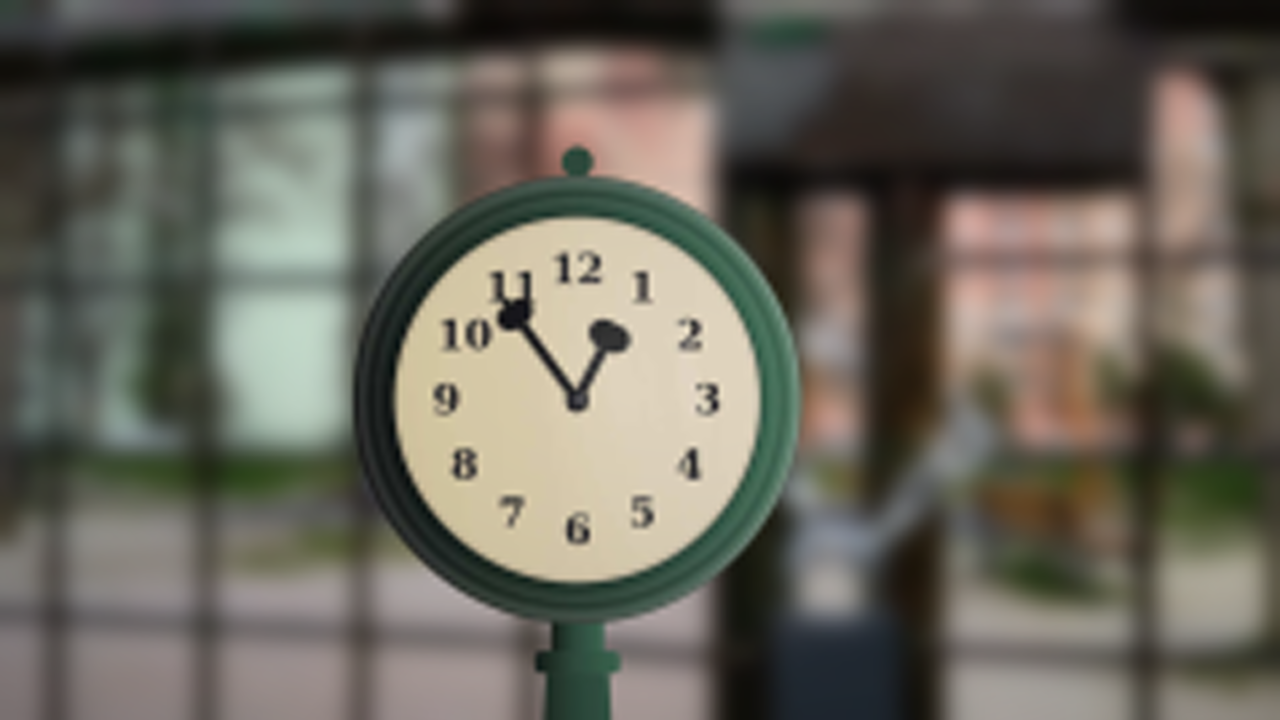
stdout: 12:54
